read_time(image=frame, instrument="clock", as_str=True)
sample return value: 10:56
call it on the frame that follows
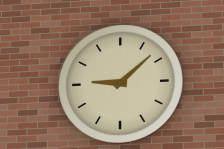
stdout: 9:08
